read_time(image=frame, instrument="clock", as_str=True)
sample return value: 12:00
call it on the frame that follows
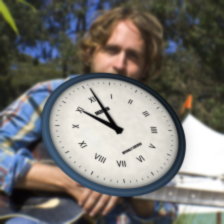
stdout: 11:01
